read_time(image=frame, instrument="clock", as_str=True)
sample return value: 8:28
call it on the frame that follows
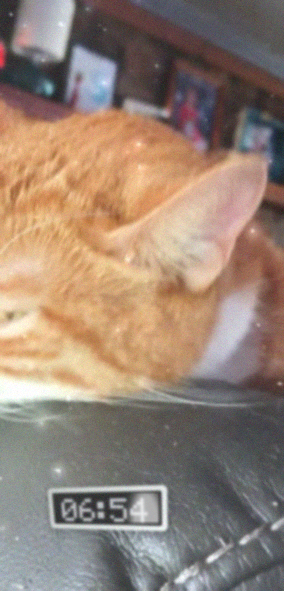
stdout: 6:54
